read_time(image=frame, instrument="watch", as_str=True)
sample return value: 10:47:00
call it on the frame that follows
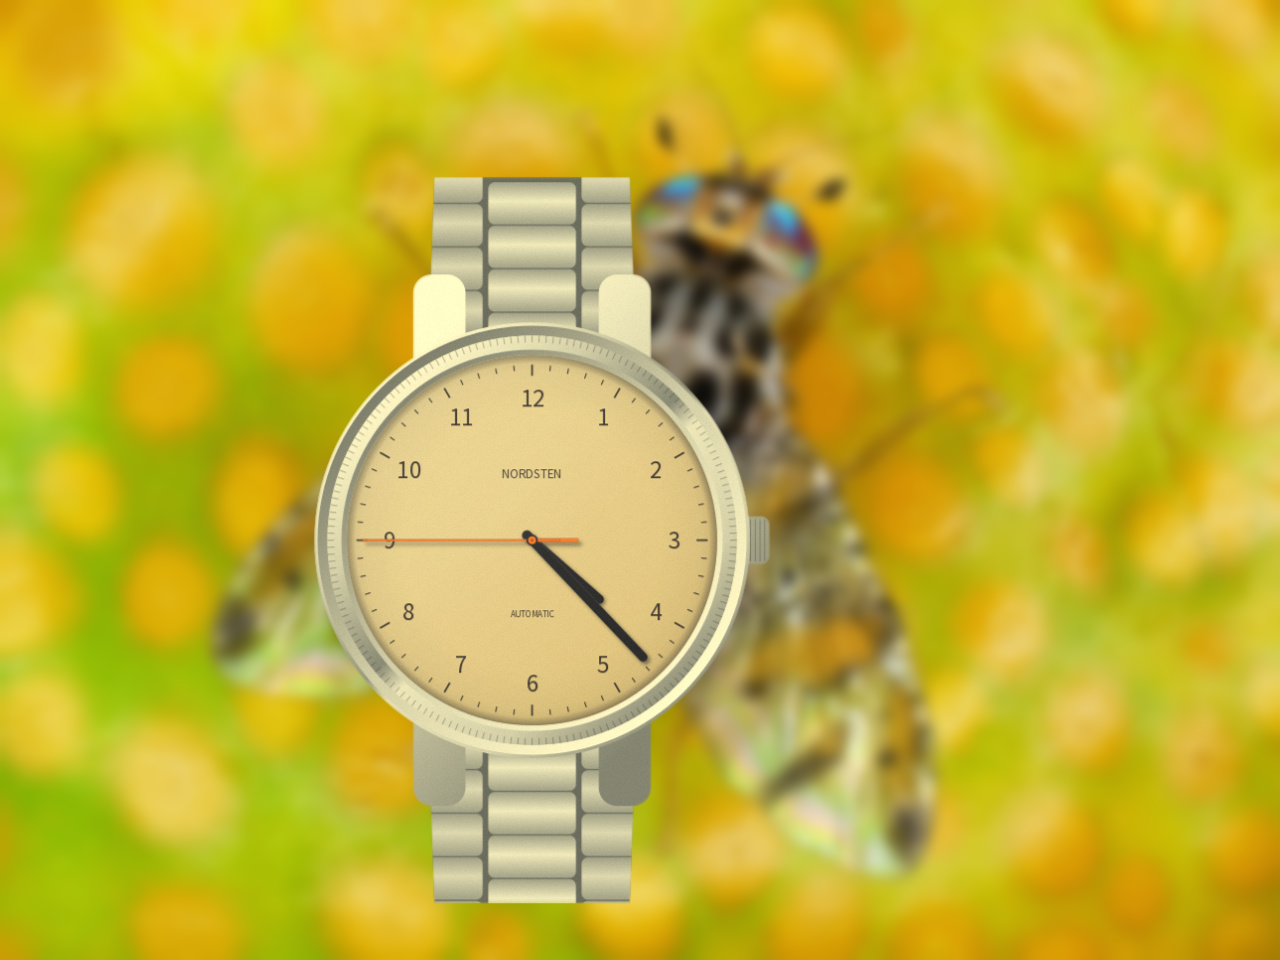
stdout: 4:22:45
